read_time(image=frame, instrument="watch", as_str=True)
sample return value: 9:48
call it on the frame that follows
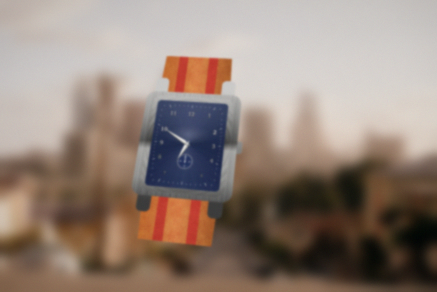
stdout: 6:50
